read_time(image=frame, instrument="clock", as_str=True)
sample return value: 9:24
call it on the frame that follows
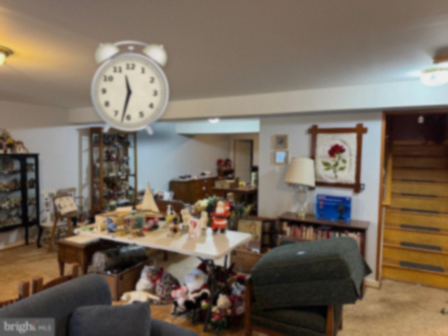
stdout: 11:32
